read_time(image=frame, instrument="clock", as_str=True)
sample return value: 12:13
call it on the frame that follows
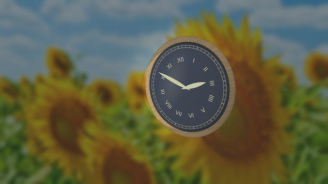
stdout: 2:51
